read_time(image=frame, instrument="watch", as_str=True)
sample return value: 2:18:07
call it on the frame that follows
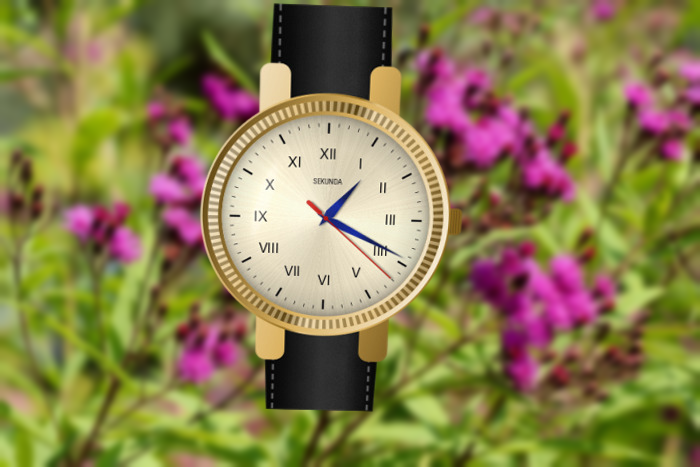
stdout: 1:19:22
